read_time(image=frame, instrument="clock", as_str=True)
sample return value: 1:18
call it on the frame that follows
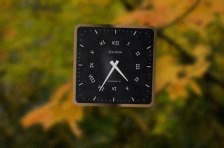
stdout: 4:35
